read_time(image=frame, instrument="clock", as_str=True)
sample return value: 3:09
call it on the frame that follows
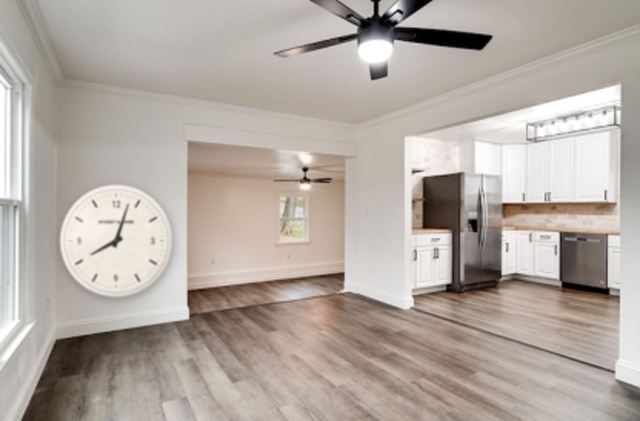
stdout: 8:03
